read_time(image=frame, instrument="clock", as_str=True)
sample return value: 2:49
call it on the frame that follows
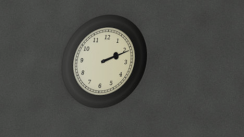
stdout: 2:11
